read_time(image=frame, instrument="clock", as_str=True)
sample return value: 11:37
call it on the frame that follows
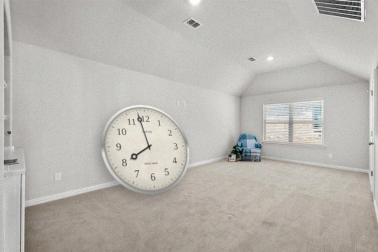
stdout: 7:58
